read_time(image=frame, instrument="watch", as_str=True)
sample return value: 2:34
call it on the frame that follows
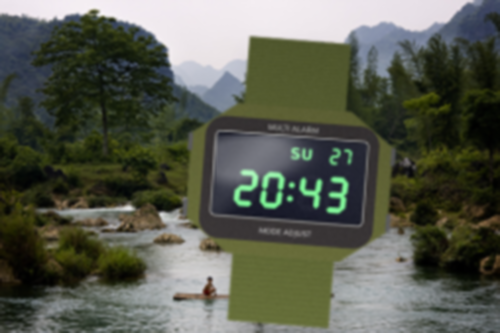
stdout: 20:43
